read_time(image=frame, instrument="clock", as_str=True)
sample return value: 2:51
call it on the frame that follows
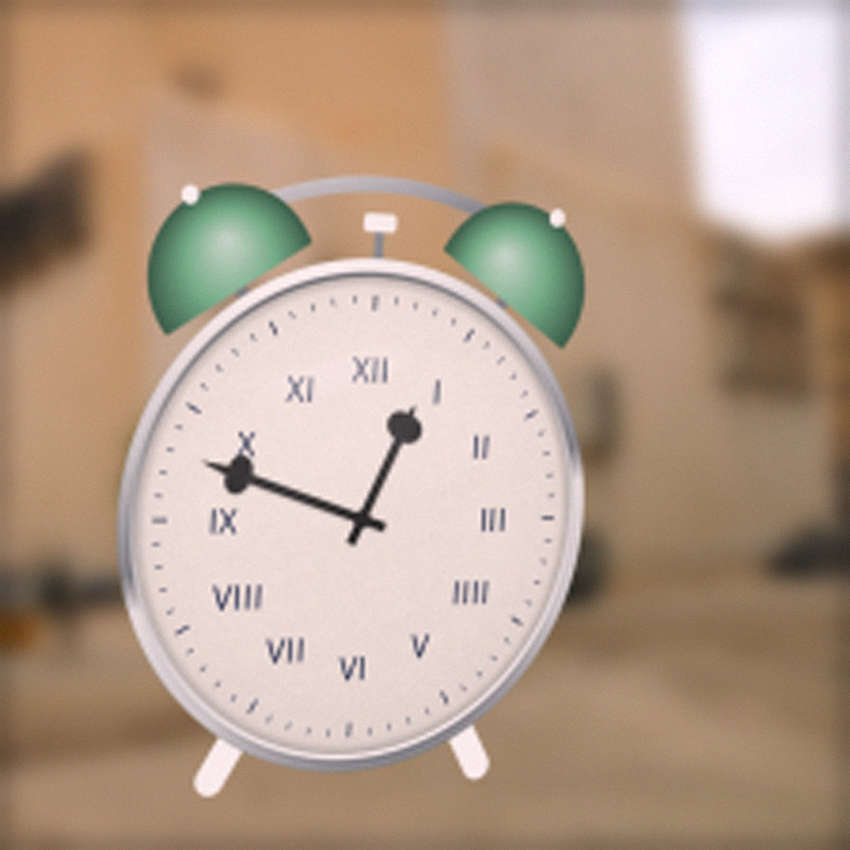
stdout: 12:48
